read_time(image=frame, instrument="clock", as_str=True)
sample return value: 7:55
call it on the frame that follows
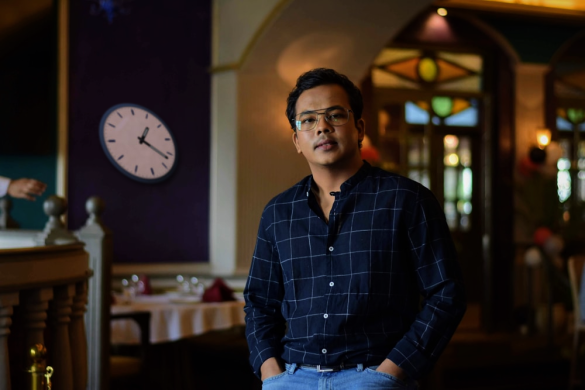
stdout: 1:22
